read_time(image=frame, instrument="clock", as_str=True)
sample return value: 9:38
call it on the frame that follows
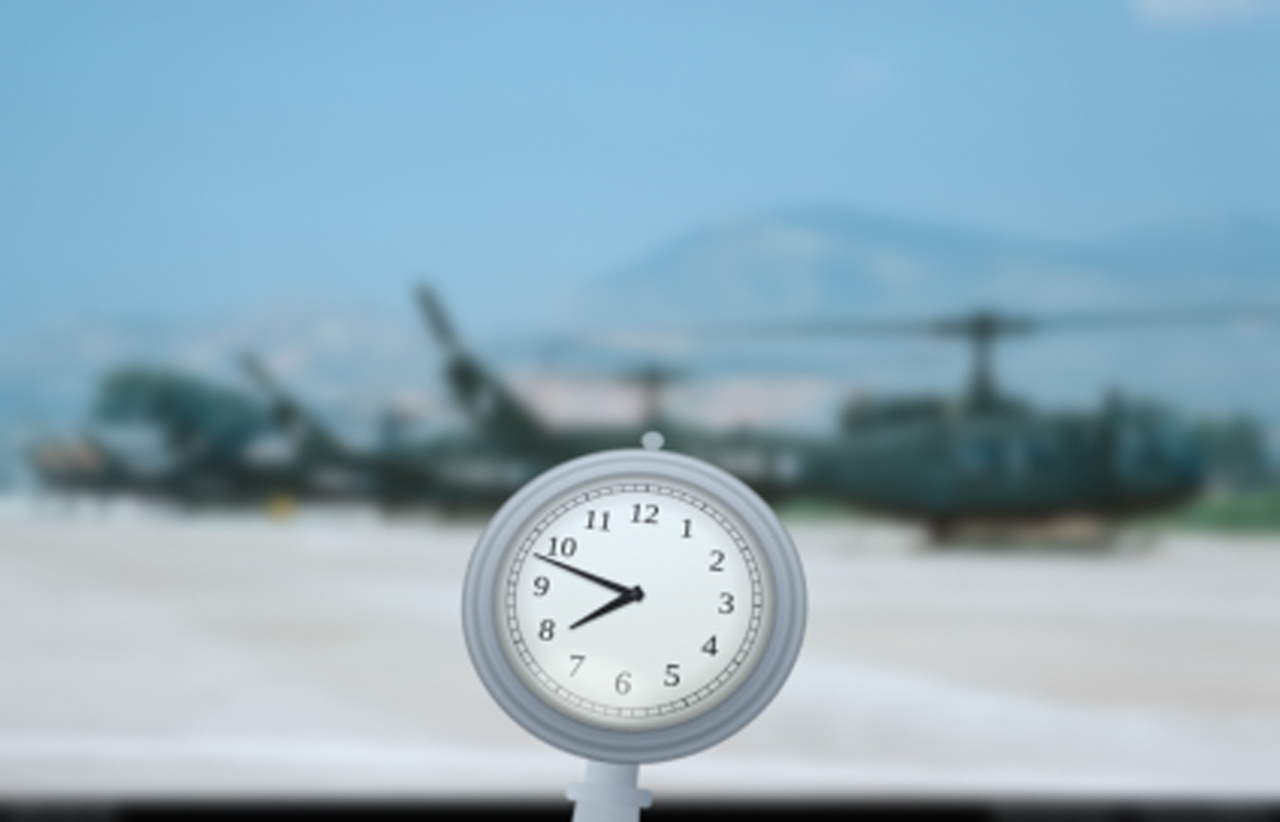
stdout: 7:48
